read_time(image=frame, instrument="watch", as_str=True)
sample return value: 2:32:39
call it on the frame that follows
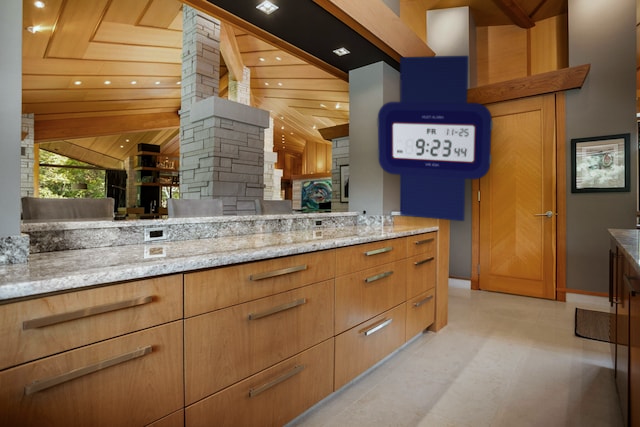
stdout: 9:23:44
